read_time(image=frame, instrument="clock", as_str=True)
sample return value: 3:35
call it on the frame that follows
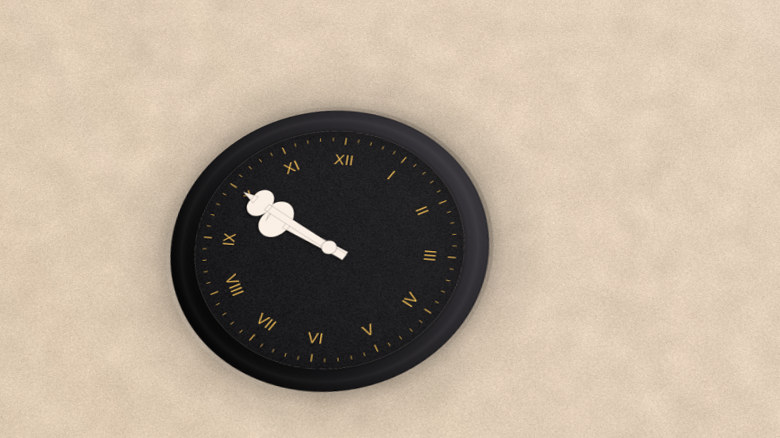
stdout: 9:50
